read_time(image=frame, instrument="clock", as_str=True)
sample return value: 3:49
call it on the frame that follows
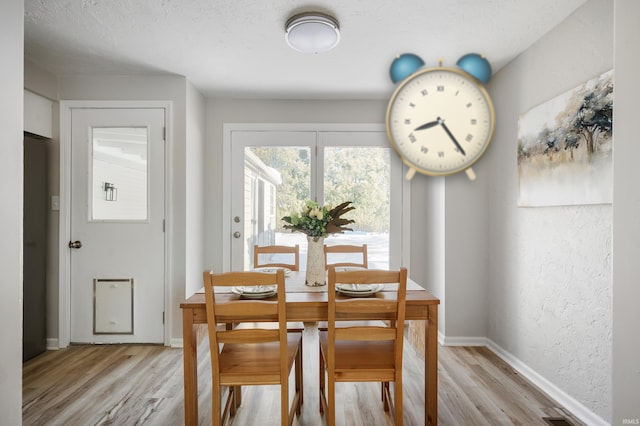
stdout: 8:24
